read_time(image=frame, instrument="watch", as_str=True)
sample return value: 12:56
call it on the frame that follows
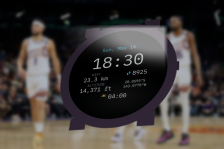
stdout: 18:30
